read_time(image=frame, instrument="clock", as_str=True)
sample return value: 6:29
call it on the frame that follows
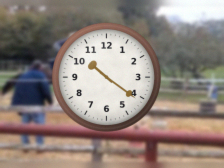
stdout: 10:21
